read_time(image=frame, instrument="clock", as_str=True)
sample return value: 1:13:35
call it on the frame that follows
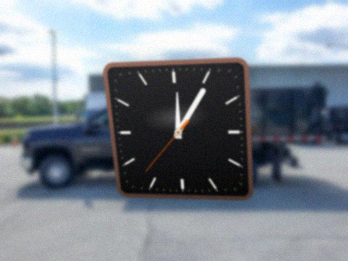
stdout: 12:05:37
